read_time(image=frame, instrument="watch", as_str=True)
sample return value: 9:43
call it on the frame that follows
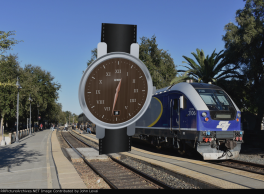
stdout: 12:32
